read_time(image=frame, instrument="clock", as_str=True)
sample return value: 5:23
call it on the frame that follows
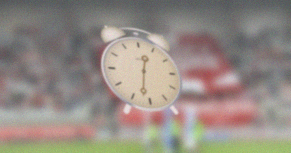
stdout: 12:32
